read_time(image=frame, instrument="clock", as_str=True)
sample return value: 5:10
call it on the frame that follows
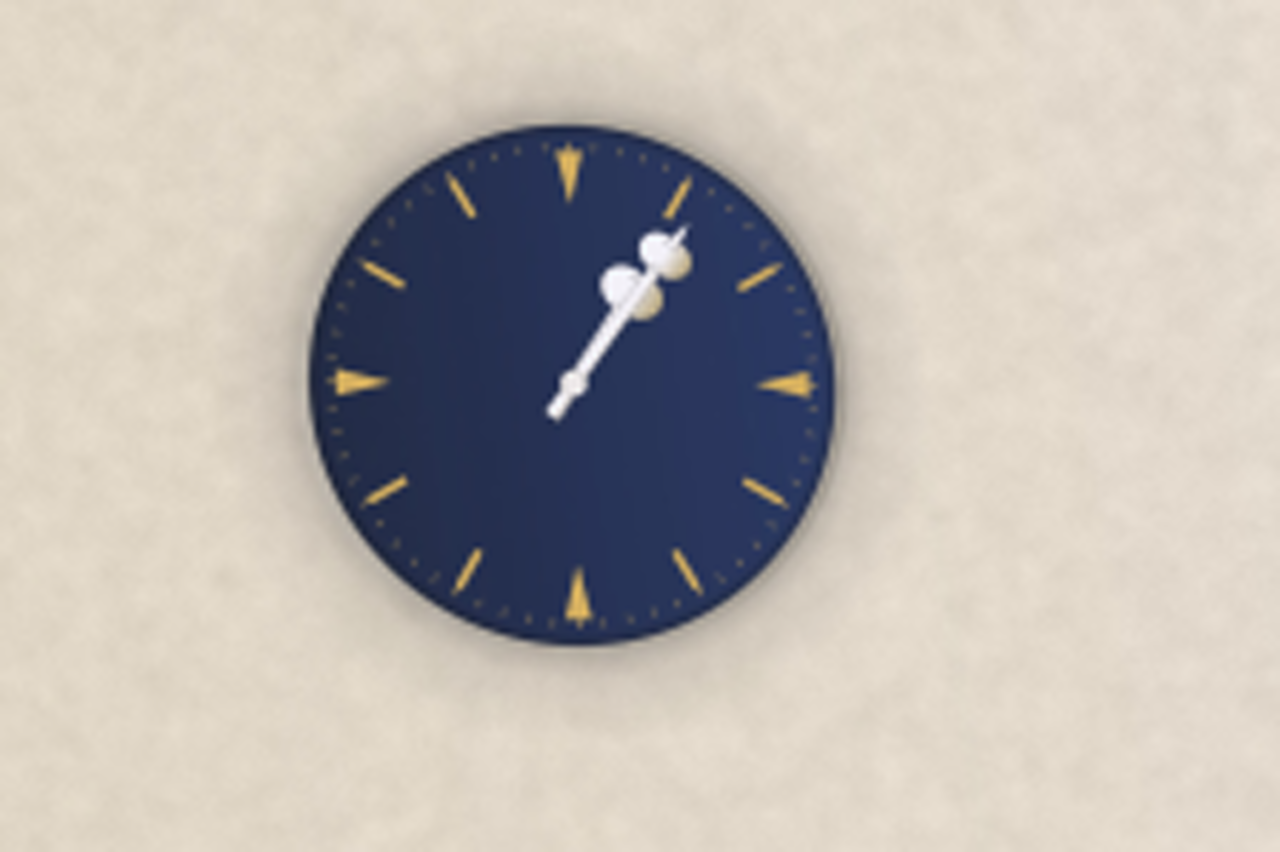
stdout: 1:06
